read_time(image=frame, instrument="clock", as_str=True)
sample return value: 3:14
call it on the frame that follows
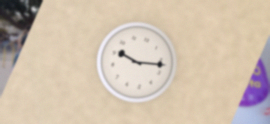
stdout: 9:12
